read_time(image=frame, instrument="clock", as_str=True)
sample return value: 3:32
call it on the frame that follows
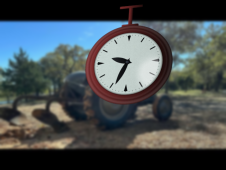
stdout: 9:34
